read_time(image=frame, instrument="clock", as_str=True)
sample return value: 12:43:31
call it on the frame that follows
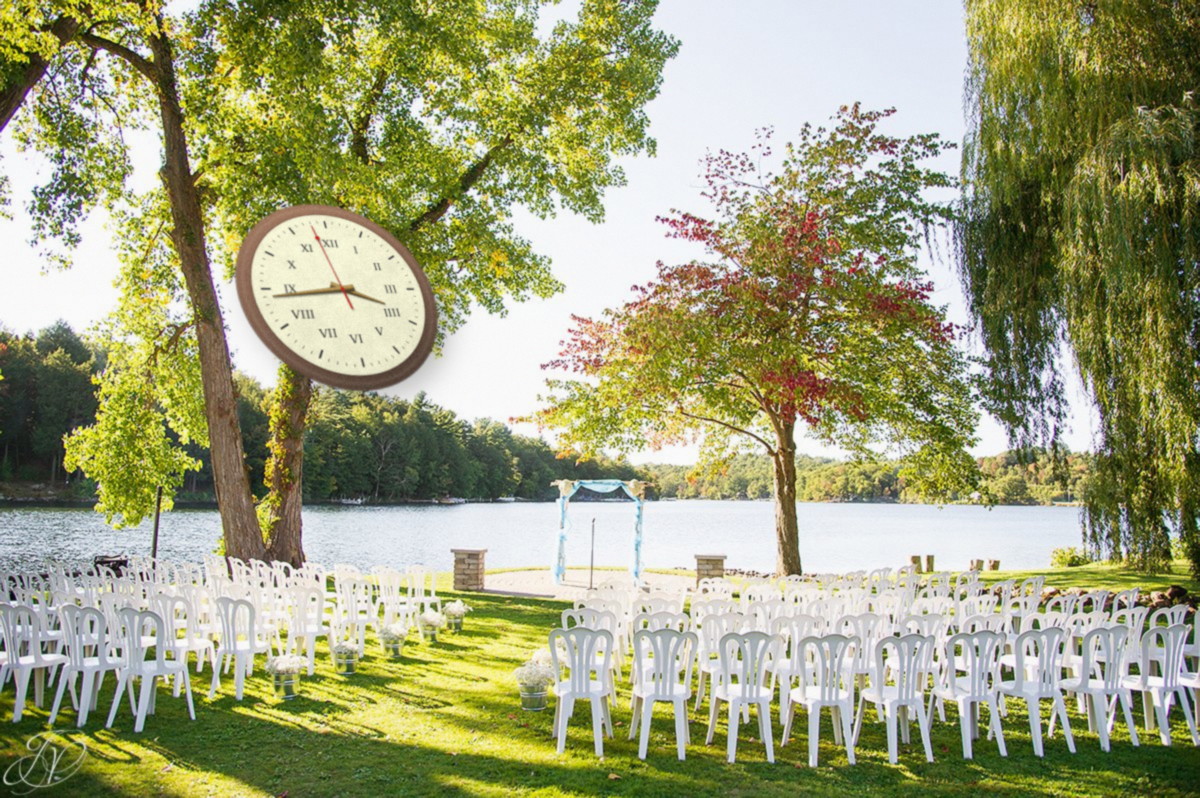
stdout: 3:43:58
